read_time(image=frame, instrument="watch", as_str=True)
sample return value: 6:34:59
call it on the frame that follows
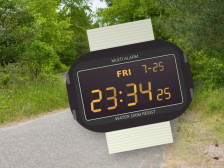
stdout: 23:34:25
